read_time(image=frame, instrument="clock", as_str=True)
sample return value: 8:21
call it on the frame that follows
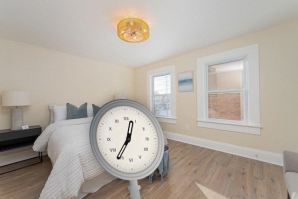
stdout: 12:36
